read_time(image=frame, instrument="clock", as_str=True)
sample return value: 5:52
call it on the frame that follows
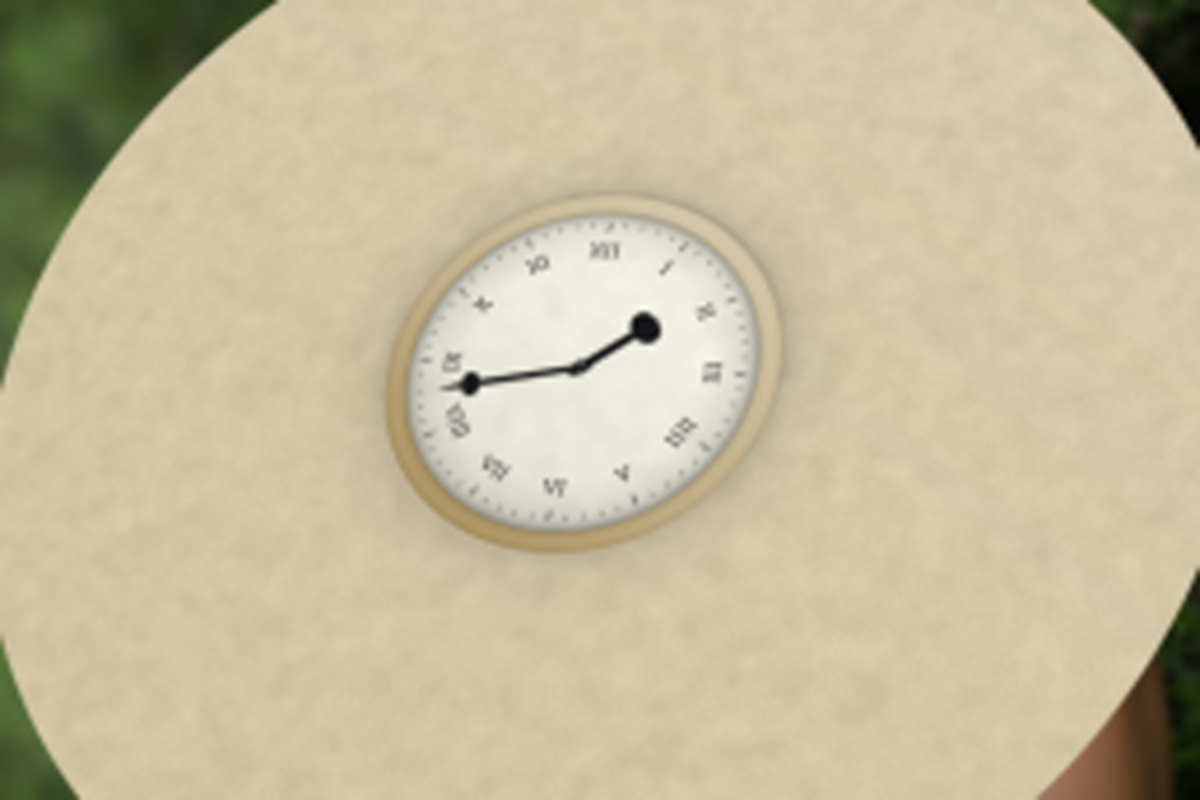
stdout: 1:43
